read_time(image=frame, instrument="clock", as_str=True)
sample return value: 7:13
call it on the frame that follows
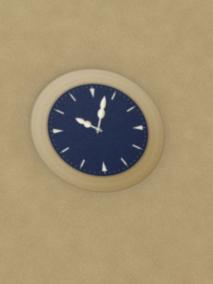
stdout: 10:03
